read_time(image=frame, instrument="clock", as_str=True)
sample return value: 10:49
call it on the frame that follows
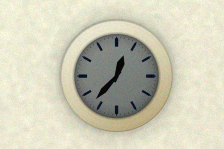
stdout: 12:37
